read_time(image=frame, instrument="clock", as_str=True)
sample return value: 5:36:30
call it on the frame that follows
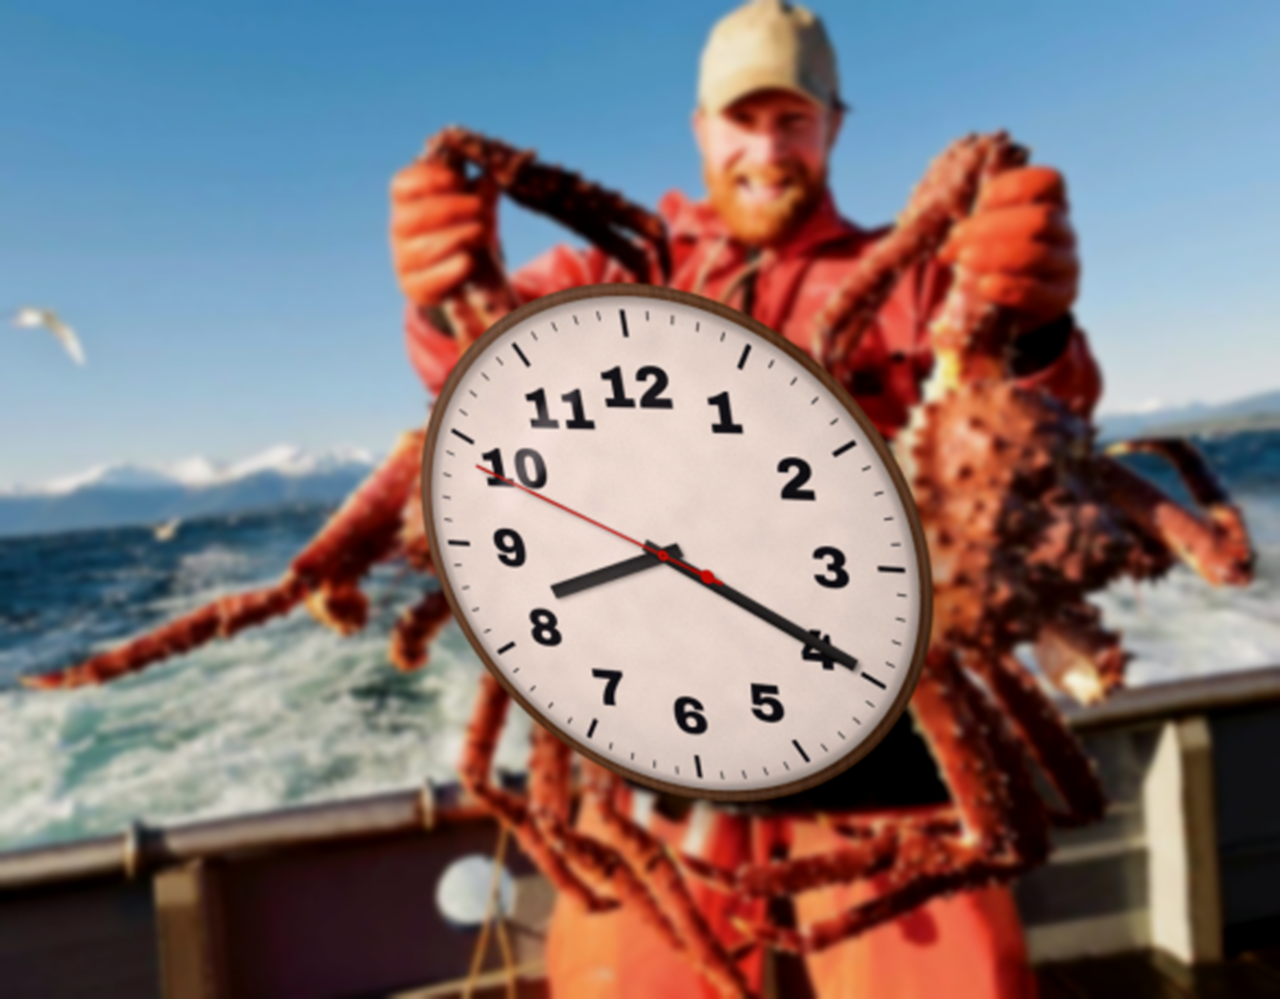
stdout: 8:19:49
